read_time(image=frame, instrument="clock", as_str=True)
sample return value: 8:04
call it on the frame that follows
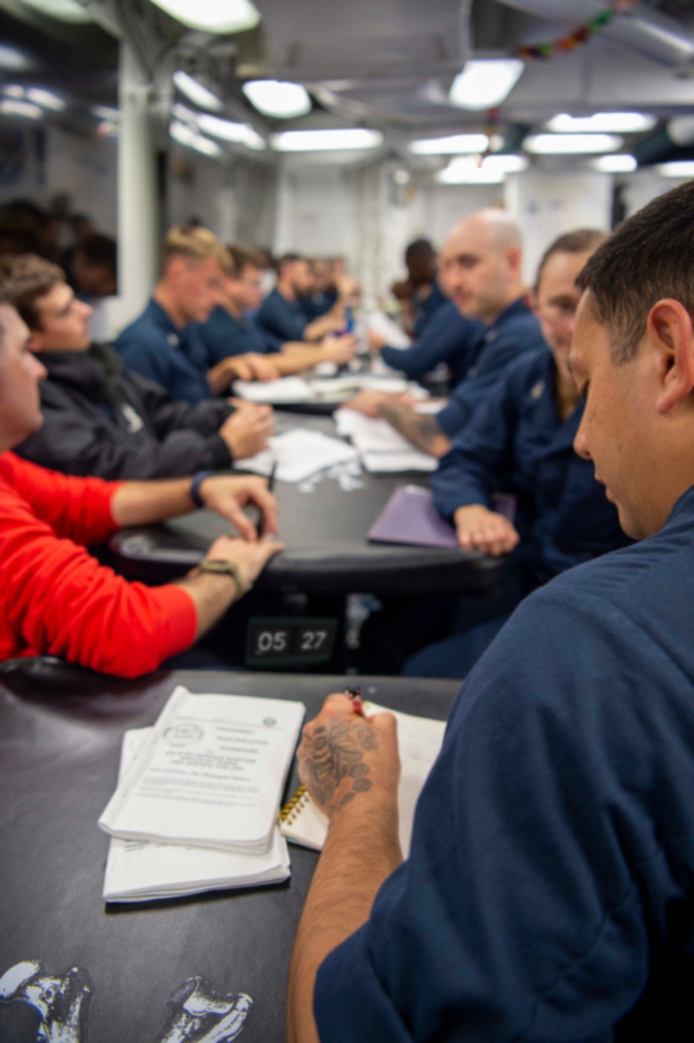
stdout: 5:27
